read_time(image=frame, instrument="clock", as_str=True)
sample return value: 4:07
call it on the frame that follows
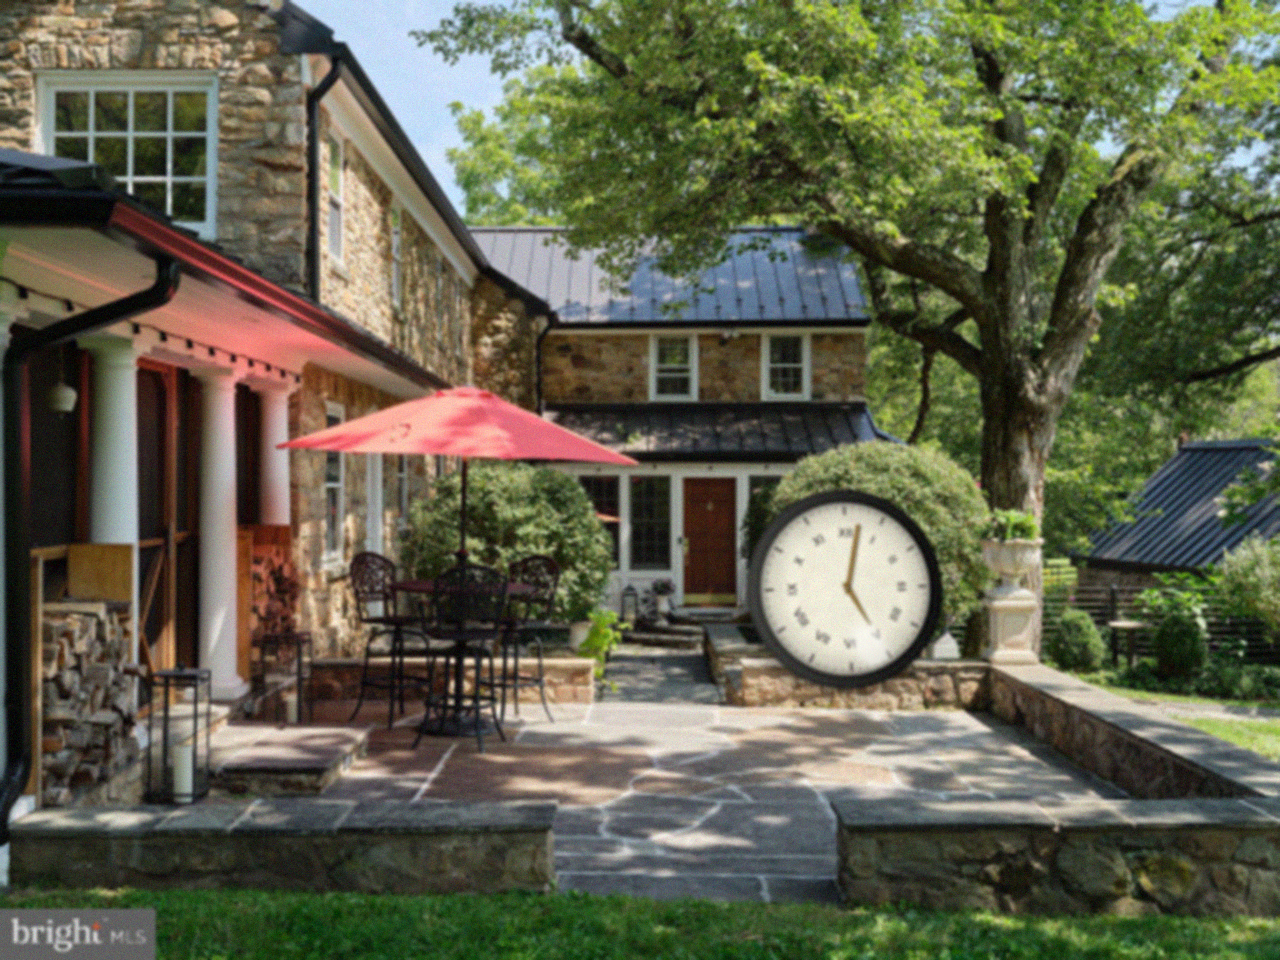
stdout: 5:02
